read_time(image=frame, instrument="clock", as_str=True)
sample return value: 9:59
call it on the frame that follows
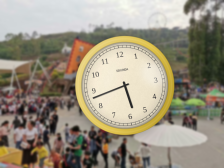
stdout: 5:43
